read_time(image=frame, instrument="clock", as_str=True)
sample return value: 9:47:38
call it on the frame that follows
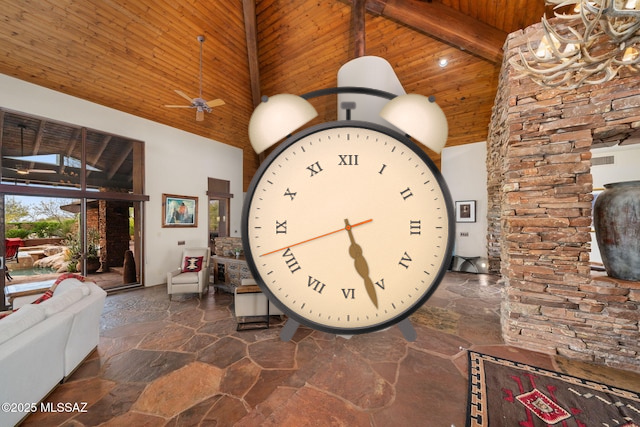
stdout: 5:26:42
